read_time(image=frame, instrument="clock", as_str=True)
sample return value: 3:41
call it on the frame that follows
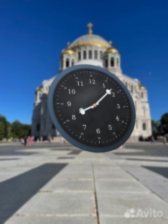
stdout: 8:08
